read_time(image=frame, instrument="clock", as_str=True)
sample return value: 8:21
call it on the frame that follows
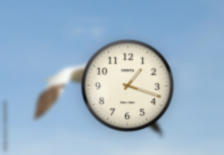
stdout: 1:18
